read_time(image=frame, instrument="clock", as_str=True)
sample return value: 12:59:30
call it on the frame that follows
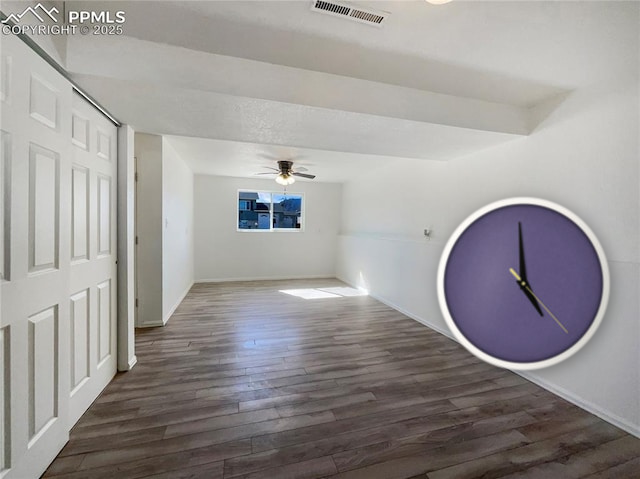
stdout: 4:59:23
